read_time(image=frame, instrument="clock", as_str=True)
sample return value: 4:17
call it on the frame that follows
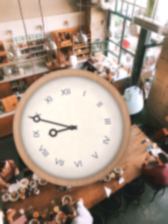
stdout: 8:49
